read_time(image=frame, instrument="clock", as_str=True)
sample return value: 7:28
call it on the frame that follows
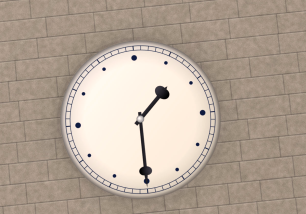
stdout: 1:30
